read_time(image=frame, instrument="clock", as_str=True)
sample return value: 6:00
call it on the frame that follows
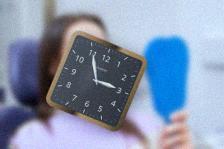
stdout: 2:55
